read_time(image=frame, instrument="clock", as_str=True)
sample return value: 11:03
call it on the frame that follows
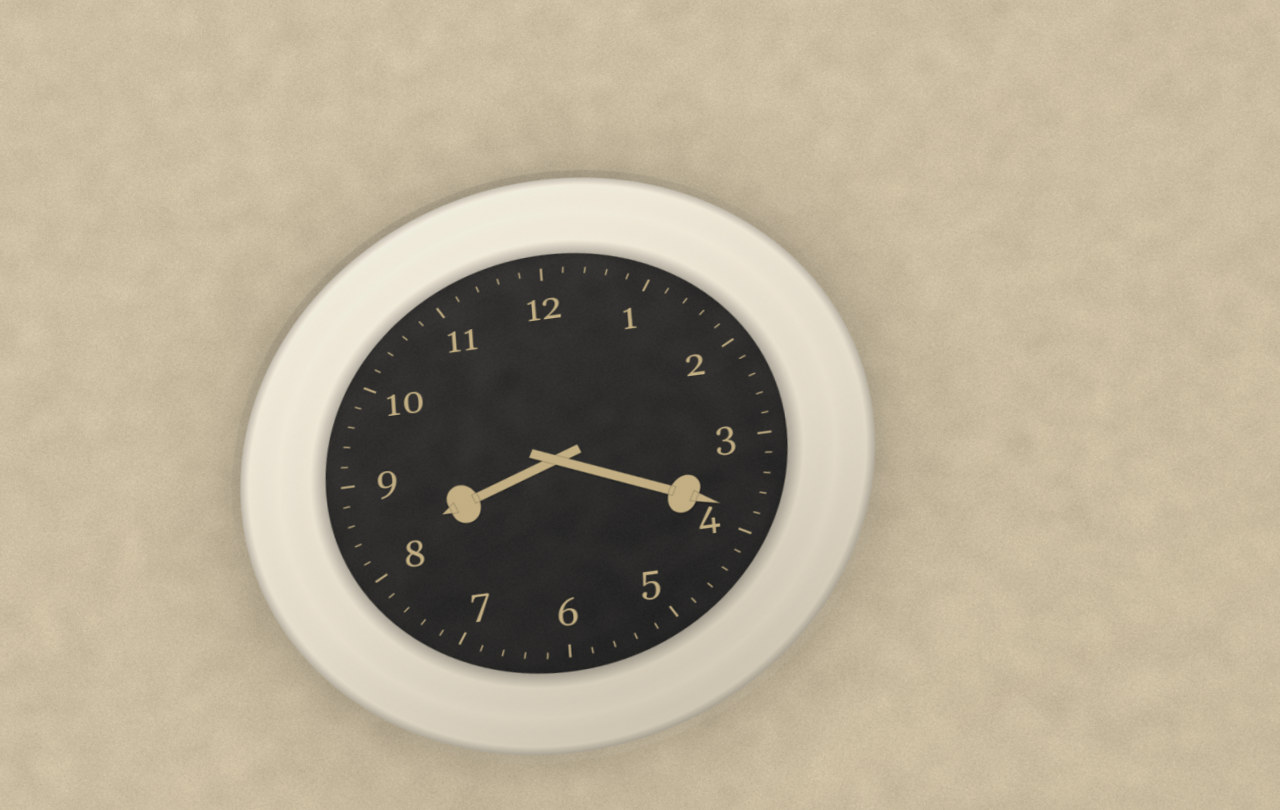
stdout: 8:19
